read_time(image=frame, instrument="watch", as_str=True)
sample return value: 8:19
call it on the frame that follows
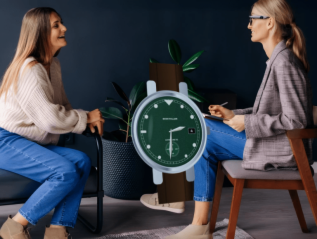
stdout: 2:31
